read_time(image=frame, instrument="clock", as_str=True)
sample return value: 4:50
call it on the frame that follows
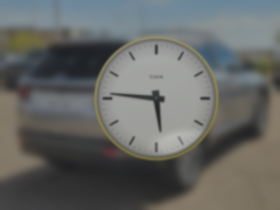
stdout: 5:46
